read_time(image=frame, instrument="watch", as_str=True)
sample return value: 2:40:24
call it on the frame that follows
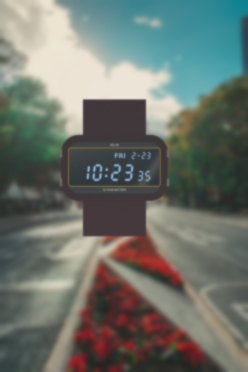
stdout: 10:23:35
